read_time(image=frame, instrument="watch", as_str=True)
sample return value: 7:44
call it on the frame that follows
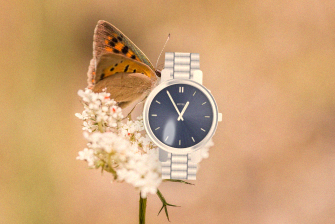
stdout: 12:55
